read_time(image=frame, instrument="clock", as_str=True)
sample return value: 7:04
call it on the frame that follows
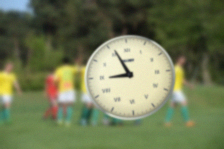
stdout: 8:56
